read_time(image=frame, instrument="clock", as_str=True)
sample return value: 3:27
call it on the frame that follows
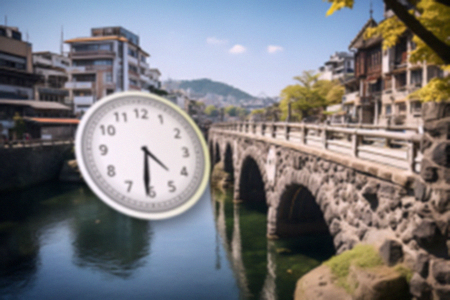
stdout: 4:31
